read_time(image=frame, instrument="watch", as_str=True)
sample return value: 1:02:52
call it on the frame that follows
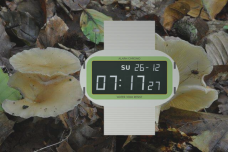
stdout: 7:17:27
